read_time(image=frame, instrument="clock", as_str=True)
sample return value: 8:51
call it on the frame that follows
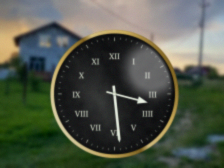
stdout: 3:29
